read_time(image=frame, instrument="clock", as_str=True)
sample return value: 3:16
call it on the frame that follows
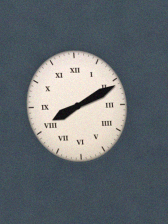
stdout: 8:11
